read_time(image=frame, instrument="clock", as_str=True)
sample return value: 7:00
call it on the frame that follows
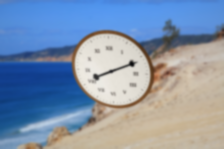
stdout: 8:11
